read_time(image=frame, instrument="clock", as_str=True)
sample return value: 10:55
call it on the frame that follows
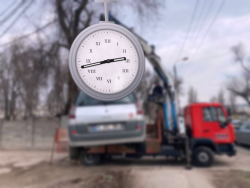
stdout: 2:43
